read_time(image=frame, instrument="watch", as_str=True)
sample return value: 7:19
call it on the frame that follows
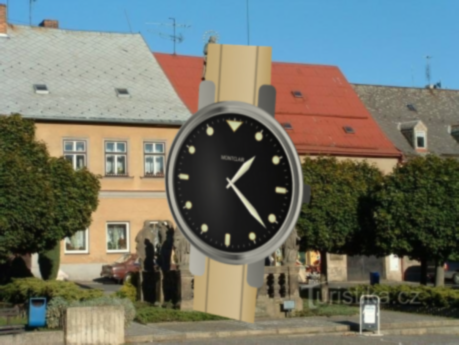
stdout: 1:22
